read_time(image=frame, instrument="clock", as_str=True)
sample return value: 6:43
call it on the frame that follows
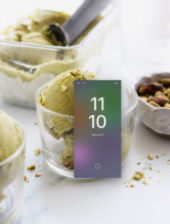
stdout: 11:10
